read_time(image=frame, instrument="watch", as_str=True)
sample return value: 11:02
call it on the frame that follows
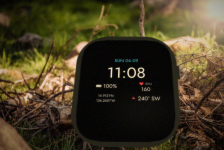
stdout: 11:08
